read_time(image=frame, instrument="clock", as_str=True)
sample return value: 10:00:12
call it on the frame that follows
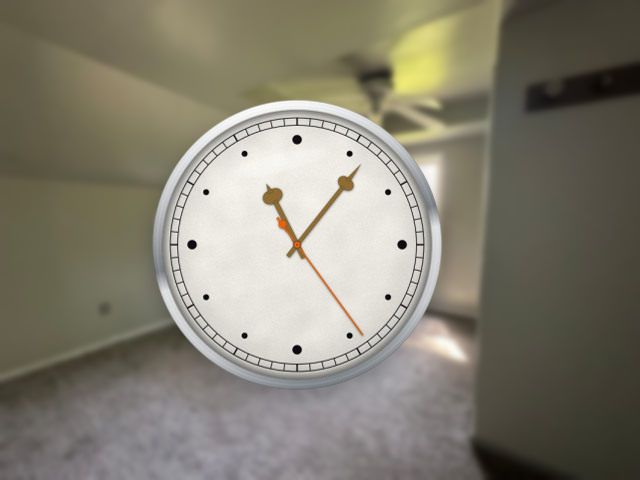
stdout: 11:06:24
